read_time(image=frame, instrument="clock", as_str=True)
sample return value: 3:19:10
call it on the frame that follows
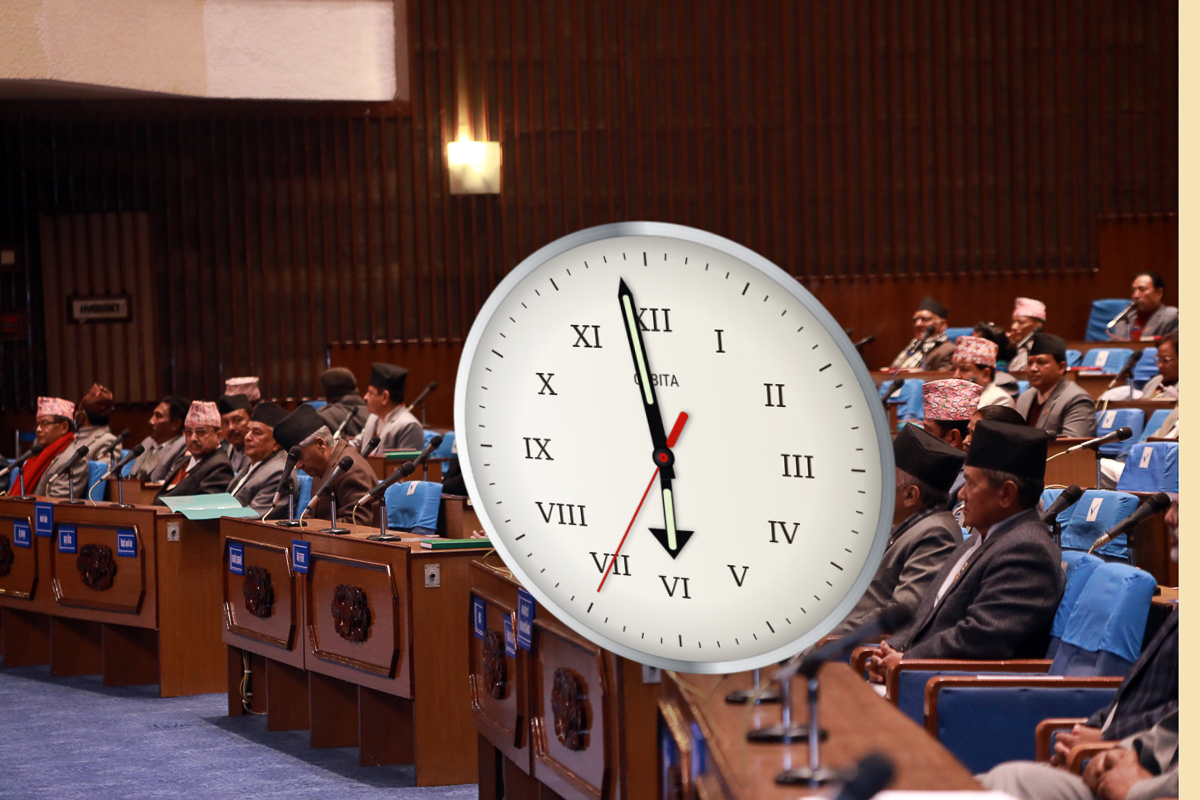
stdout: 5:58:35
